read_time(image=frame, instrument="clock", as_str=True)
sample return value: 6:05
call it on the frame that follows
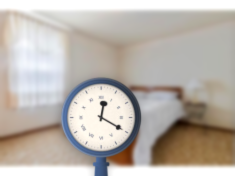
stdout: 12:20
